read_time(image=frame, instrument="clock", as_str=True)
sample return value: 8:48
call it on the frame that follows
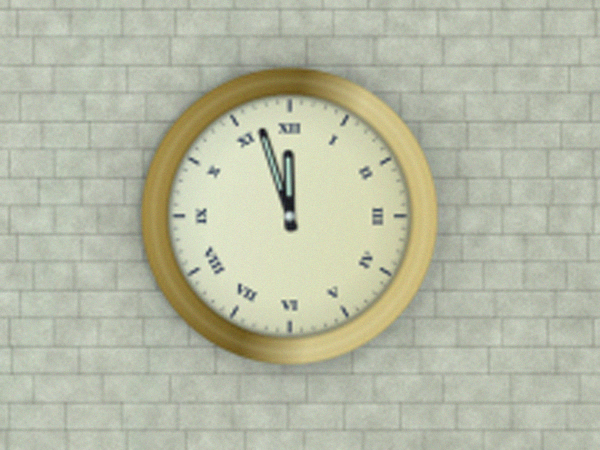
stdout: 11:57
